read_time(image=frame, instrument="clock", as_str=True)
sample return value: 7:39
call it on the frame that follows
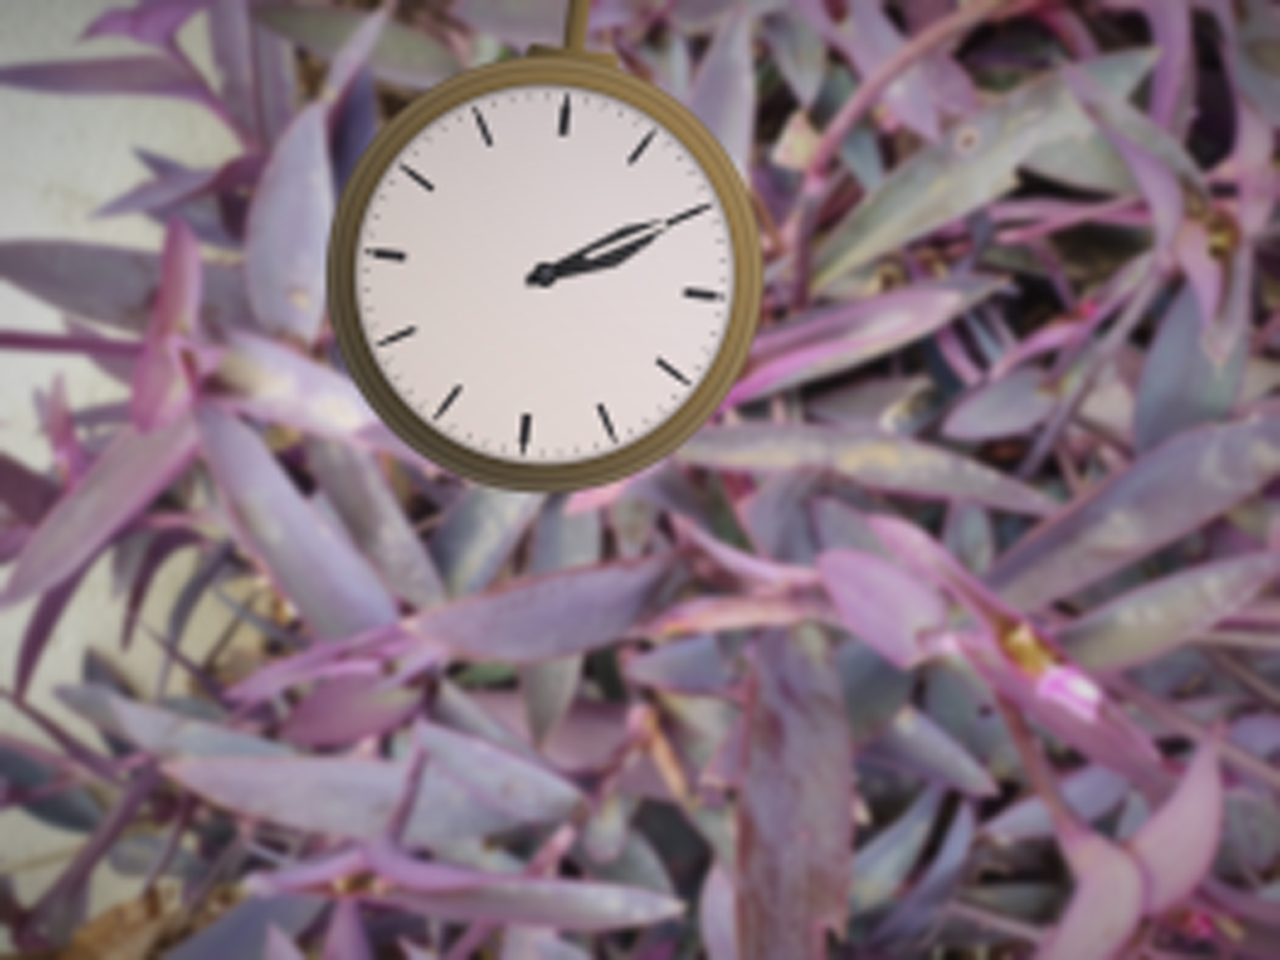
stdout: 2:10
